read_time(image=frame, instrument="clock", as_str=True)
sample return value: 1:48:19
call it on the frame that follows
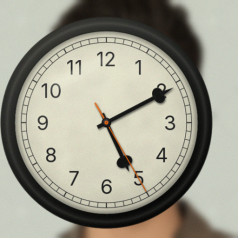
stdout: 5:10:25
